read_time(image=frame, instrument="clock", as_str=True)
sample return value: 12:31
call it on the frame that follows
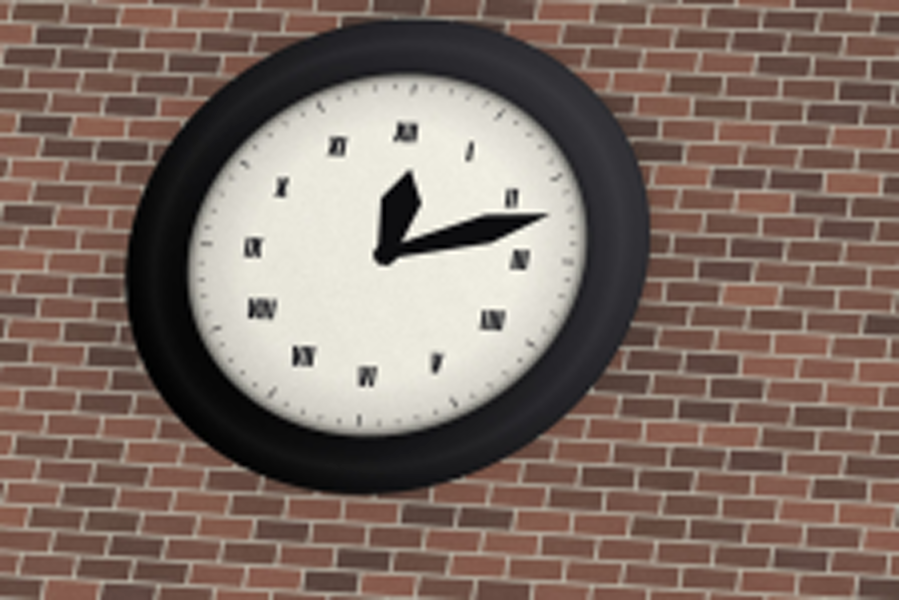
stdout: 12:12
